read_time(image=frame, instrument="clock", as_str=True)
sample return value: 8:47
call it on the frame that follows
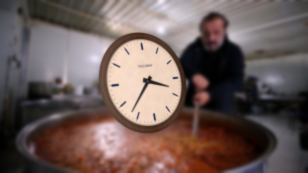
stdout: 3:37
